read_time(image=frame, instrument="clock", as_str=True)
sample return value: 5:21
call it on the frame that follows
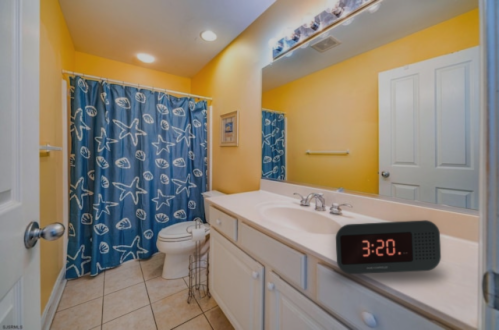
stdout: 3:20
